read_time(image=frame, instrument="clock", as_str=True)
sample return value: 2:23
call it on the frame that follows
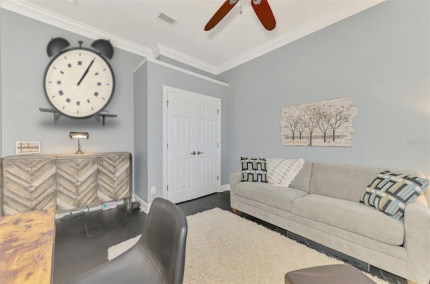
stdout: 1:05
